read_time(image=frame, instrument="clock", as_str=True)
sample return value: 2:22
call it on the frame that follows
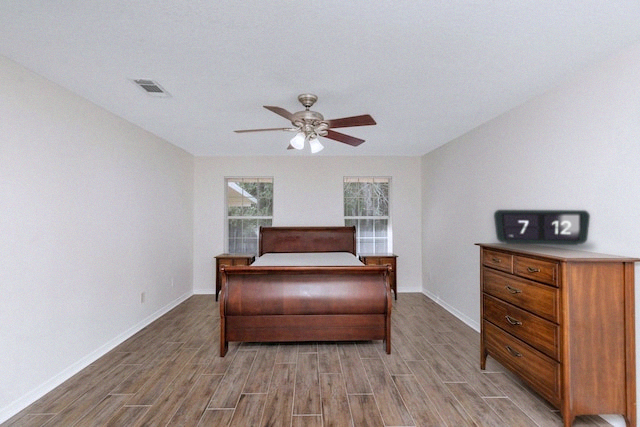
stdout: 7:12
